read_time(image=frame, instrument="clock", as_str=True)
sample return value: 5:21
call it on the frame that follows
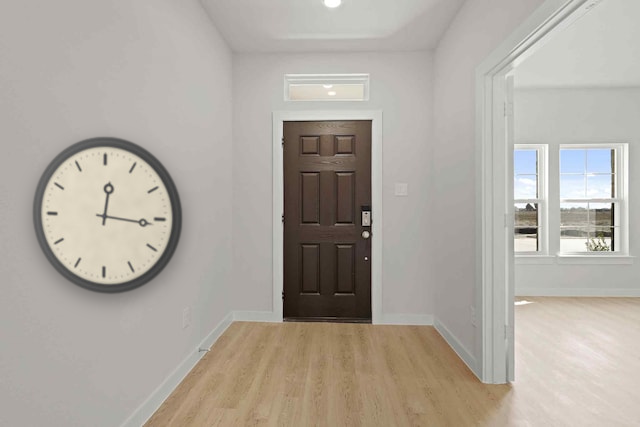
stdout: 12:16
